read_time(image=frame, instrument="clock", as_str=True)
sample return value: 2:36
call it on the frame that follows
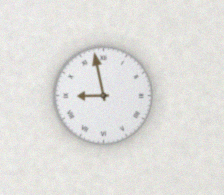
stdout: 8:58
